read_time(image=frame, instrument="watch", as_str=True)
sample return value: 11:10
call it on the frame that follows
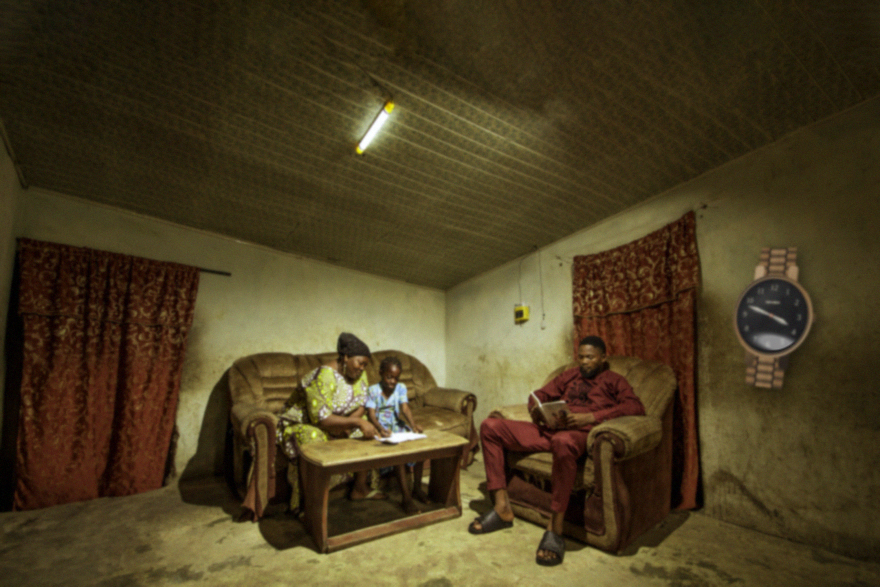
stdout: 3:48
